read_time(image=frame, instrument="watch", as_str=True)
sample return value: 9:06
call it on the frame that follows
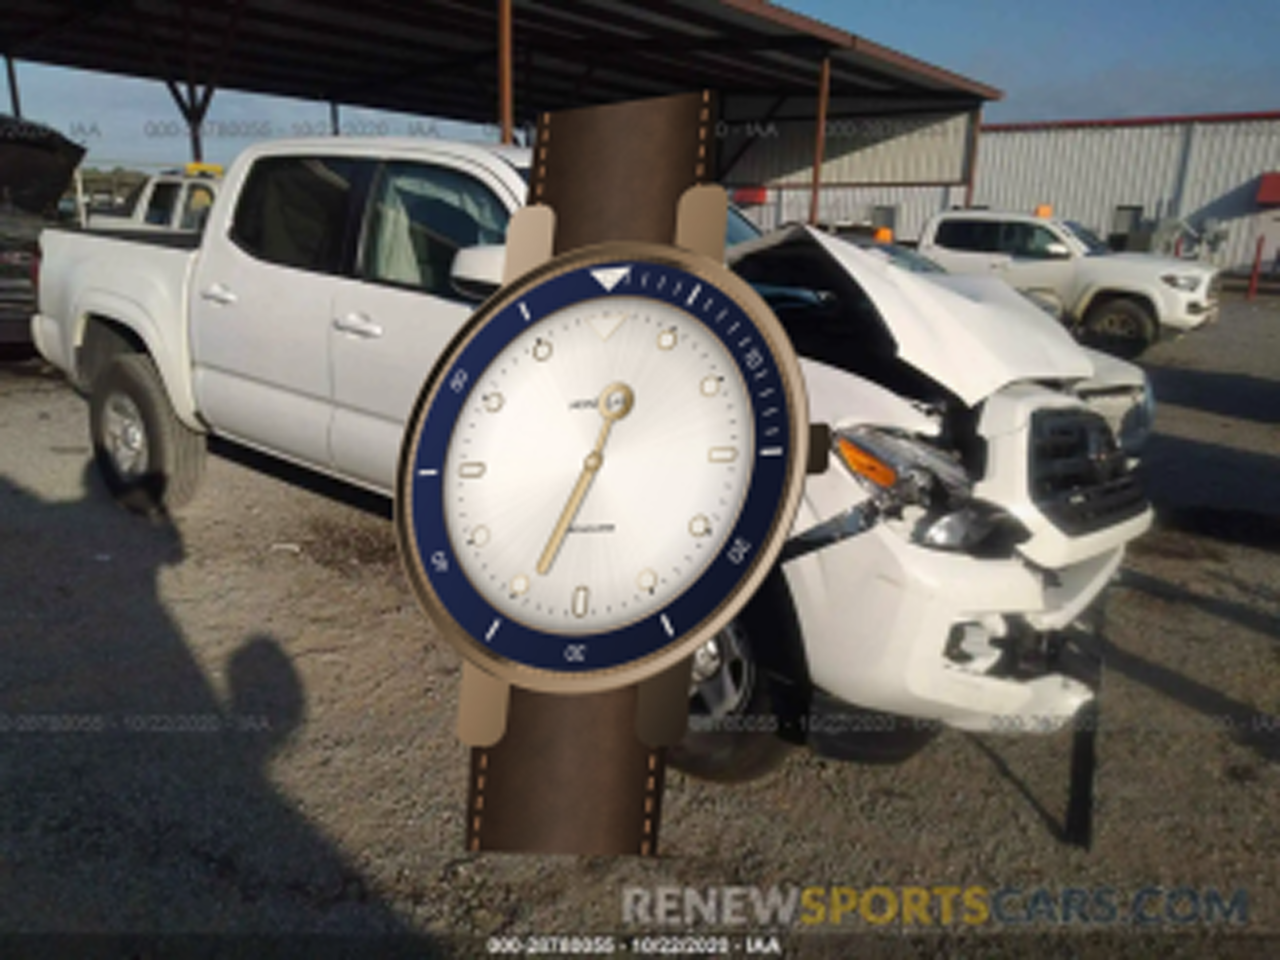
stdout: 12:34
